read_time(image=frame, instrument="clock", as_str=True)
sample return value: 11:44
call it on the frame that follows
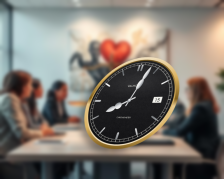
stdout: 8:03
